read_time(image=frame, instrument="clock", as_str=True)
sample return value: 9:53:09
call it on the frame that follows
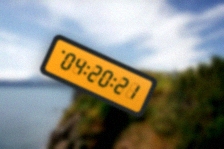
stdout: 4:20:21
